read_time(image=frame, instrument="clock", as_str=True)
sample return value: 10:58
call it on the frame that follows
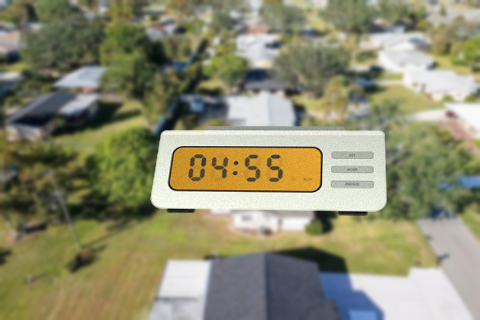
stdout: 4:55
